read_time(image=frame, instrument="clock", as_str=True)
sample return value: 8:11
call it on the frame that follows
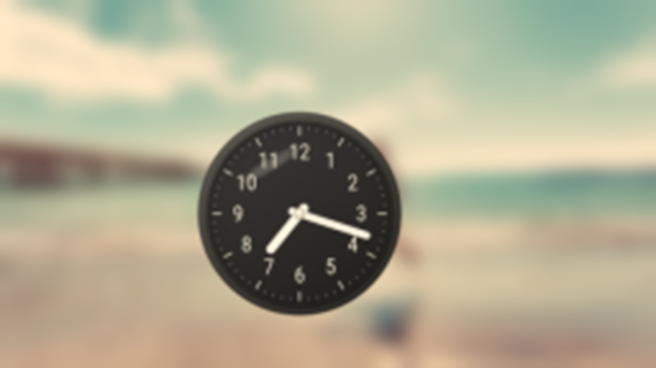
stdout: 7:18
